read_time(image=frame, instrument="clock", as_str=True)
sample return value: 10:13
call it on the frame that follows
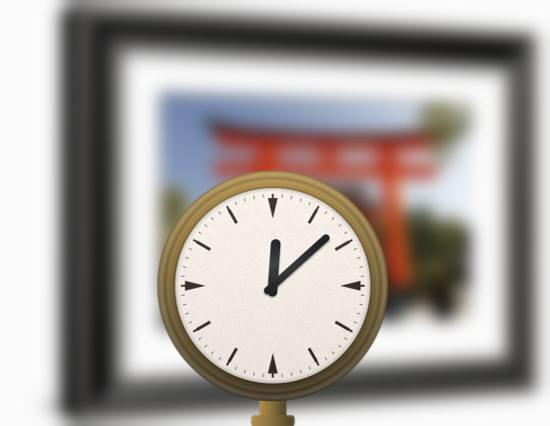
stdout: 12:08
